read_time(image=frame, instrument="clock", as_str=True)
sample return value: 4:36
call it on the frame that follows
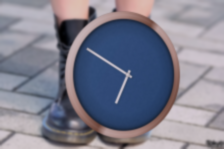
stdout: 6:50
